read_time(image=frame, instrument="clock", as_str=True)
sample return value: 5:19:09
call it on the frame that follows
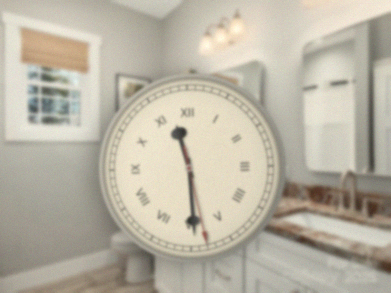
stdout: 11:29:28
